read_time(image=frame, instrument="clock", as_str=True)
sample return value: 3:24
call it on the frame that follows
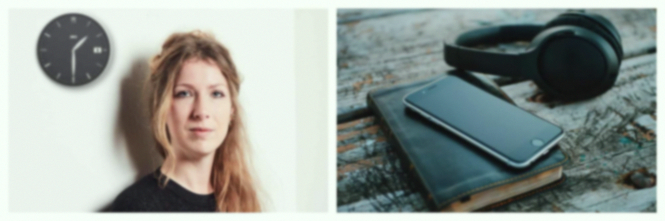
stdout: 1:30
